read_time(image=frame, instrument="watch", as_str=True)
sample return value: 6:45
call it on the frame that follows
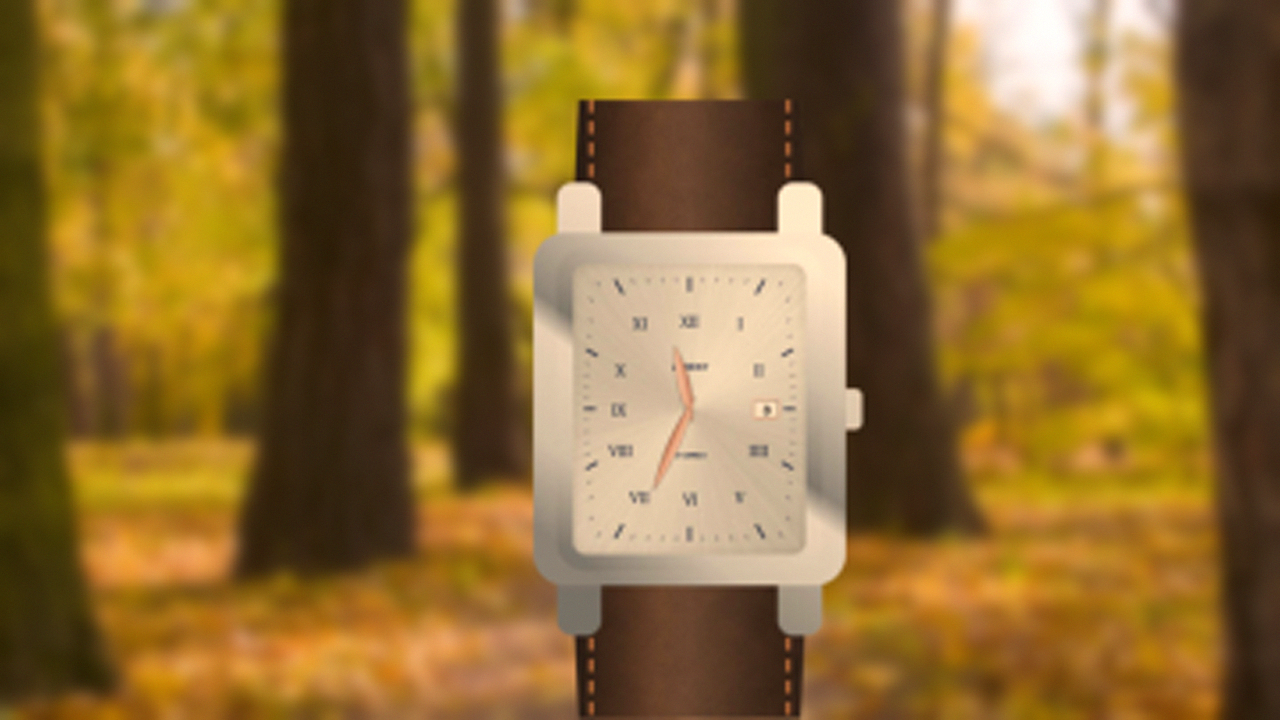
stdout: 11:34
